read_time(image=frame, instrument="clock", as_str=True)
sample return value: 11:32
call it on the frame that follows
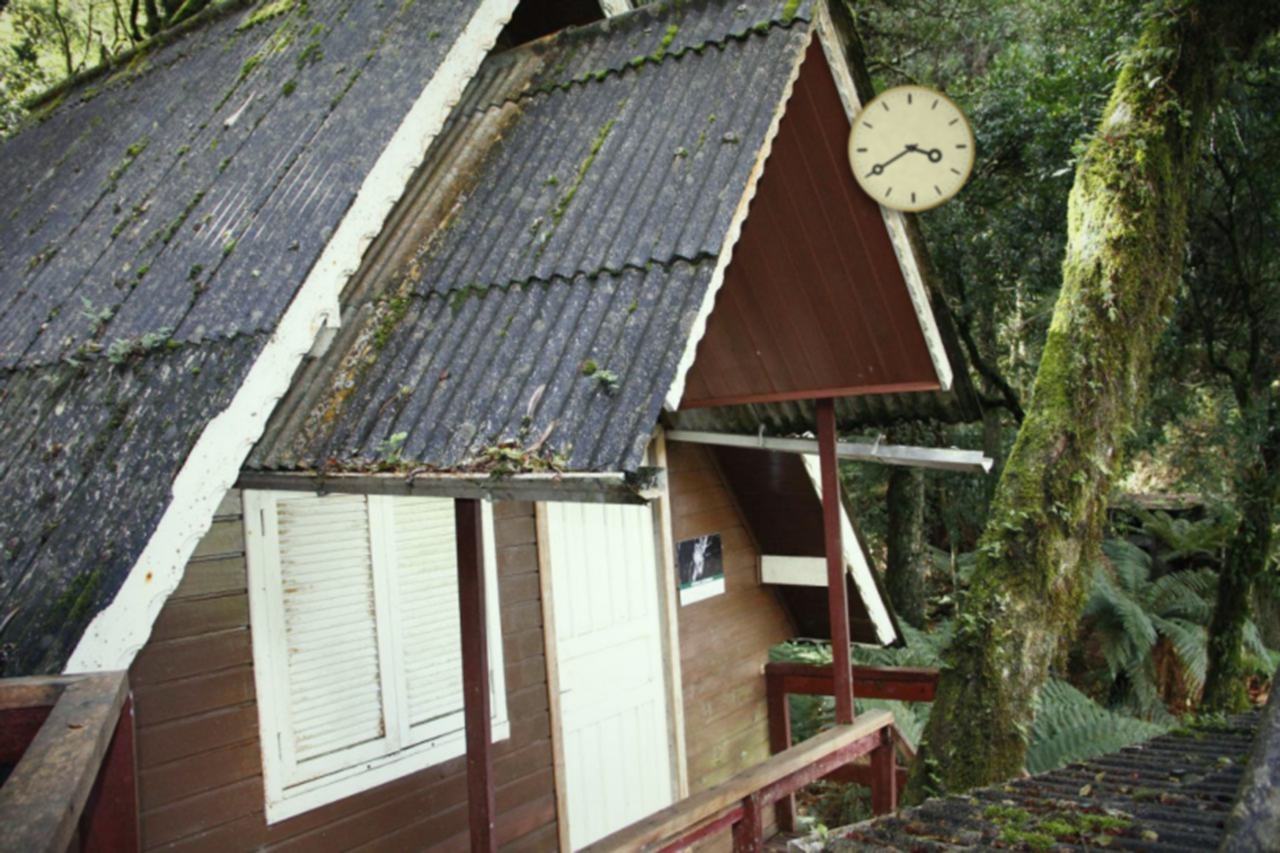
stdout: 3:40
